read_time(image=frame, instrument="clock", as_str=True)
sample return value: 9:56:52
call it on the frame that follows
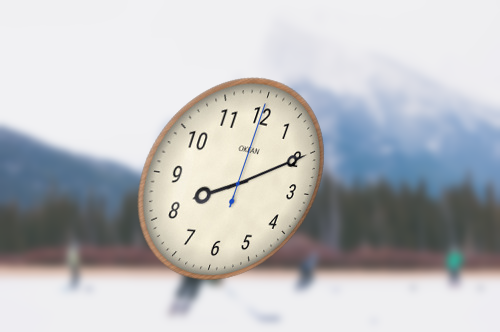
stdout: 8:10:00
